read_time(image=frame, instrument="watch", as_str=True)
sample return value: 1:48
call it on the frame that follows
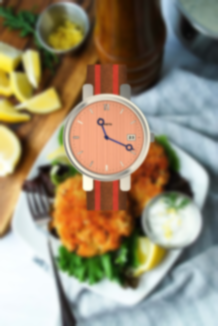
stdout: 11:19
